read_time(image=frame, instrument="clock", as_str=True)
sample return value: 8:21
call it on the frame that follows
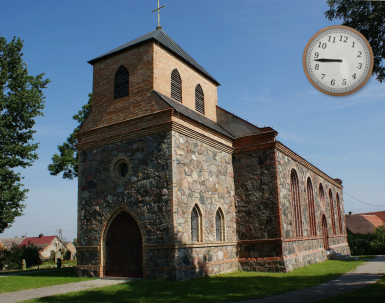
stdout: 8:43
